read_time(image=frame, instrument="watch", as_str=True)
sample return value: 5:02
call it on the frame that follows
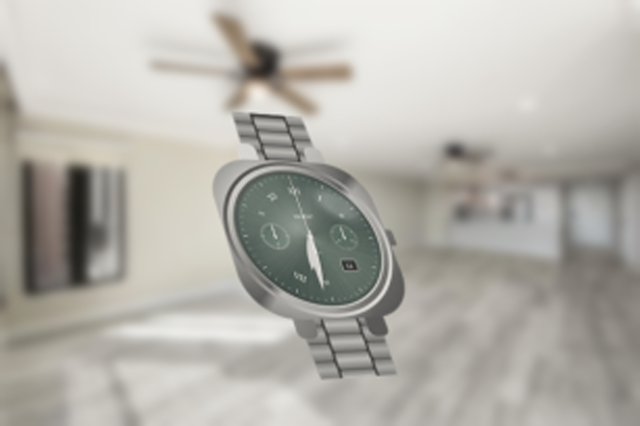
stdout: 6:31
